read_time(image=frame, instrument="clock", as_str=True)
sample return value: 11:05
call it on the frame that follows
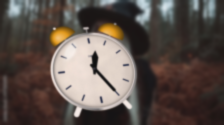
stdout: 12:25
